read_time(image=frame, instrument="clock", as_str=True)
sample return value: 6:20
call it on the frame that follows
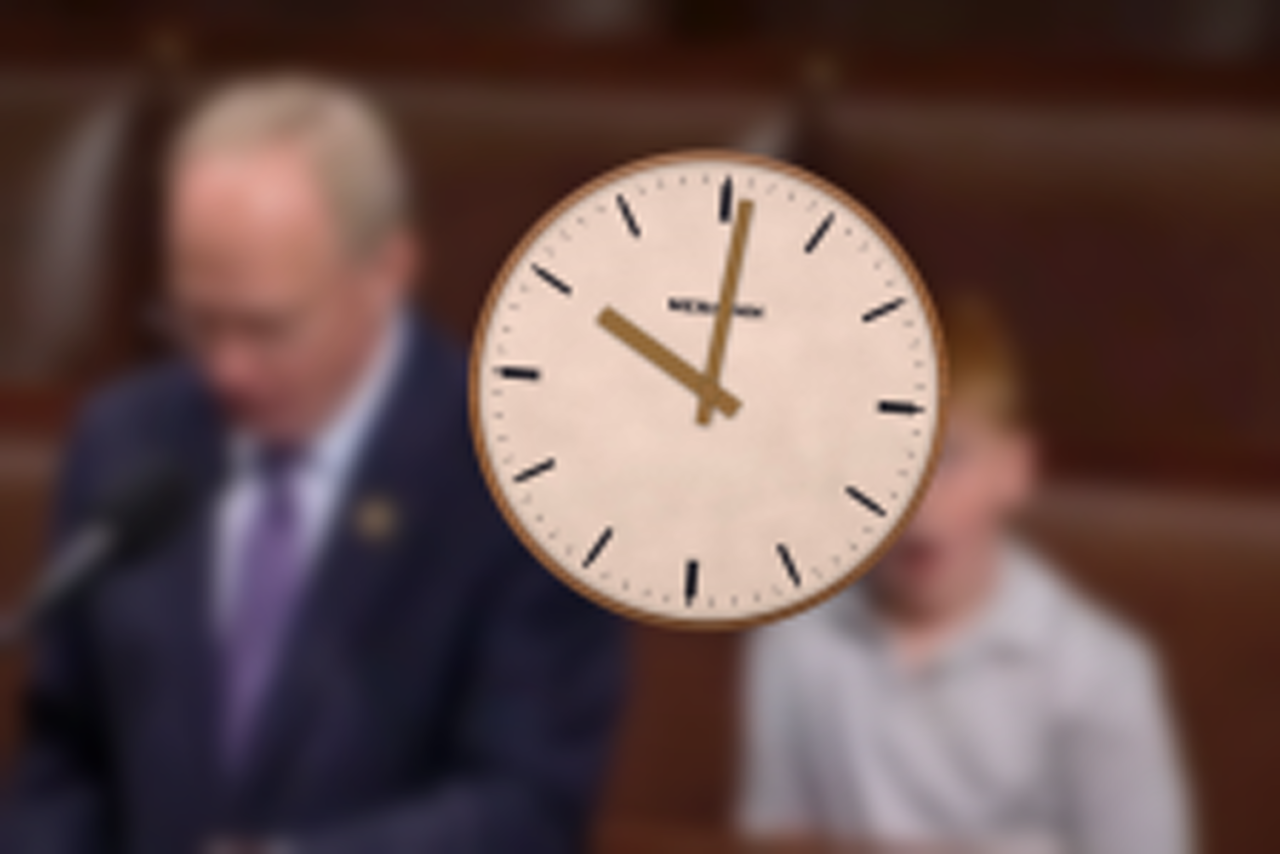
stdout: 10:01
